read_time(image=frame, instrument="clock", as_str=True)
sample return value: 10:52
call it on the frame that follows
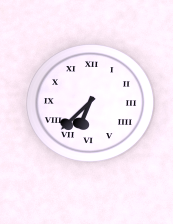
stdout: 6:37
